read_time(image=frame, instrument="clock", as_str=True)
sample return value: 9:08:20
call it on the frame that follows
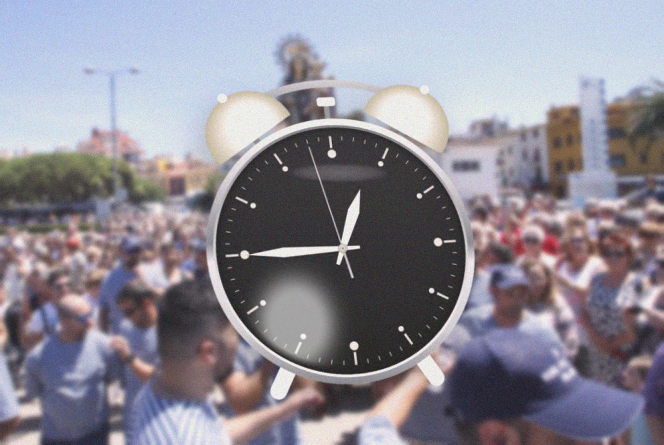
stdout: 12:44:58
